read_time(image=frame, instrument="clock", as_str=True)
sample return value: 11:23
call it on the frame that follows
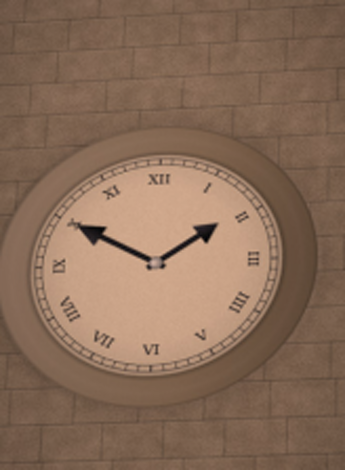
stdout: 1:50
